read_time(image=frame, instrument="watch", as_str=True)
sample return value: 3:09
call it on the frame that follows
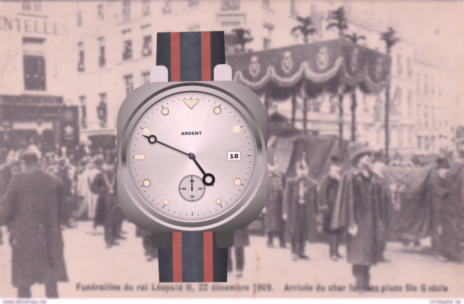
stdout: 4:49
